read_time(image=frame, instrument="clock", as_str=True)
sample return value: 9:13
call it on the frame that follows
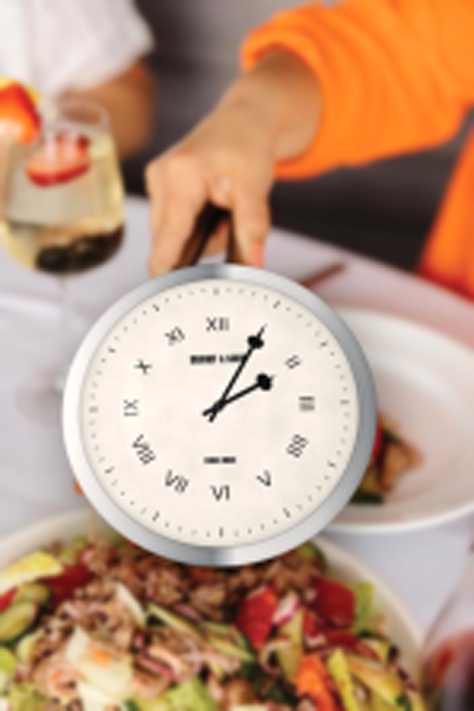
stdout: 2:05
